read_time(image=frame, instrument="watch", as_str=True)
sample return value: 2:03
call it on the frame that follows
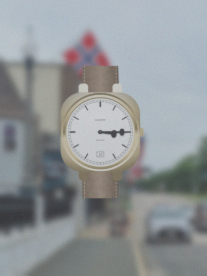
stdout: 3:15
